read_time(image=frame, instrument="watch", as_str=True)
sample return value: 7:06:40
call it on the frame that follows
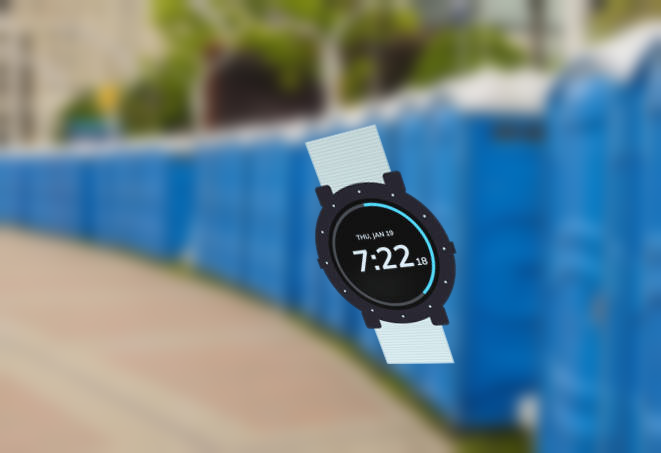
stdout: 7:22:18
